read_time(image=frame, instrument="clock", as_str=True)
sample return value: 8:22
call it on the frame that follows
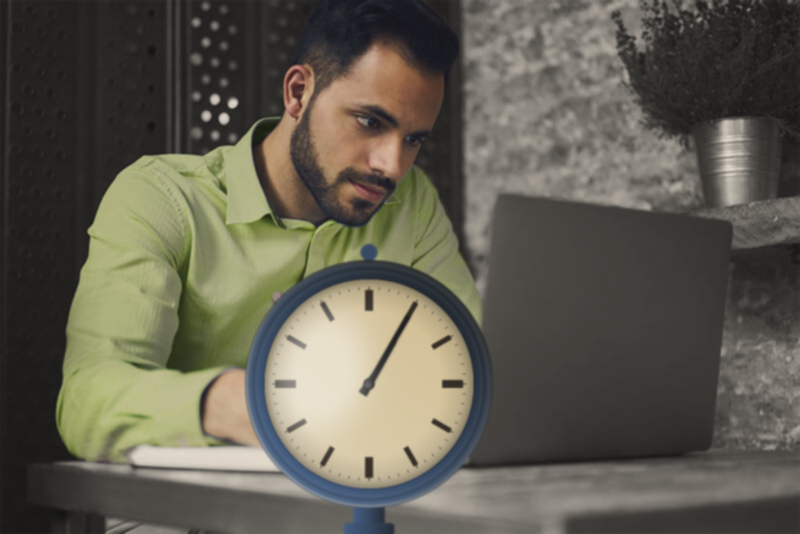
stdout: 1:05
